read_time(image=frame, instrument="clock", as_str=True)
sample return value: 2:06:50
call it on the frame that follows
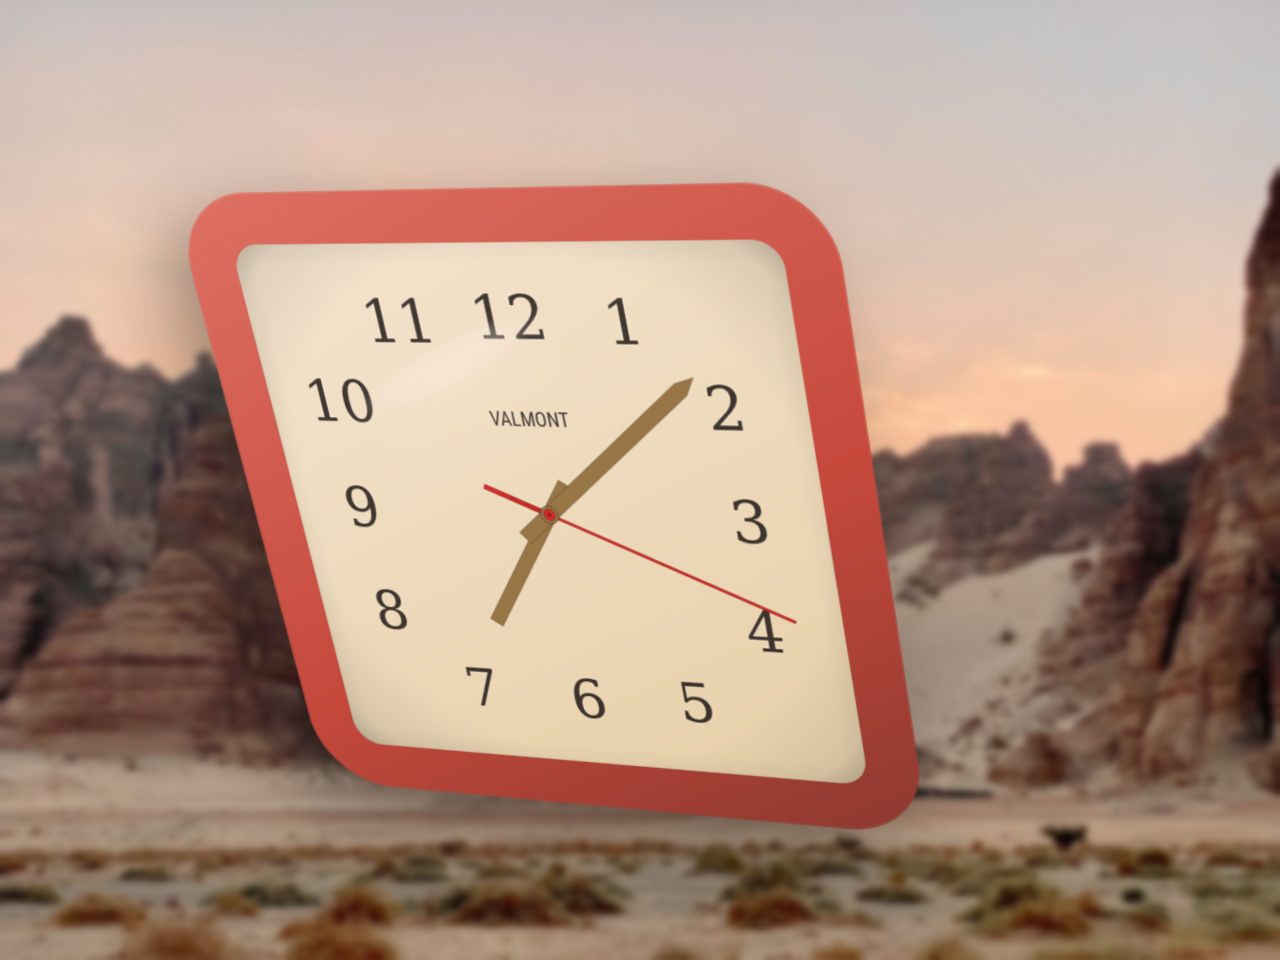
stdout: 7:08:19
